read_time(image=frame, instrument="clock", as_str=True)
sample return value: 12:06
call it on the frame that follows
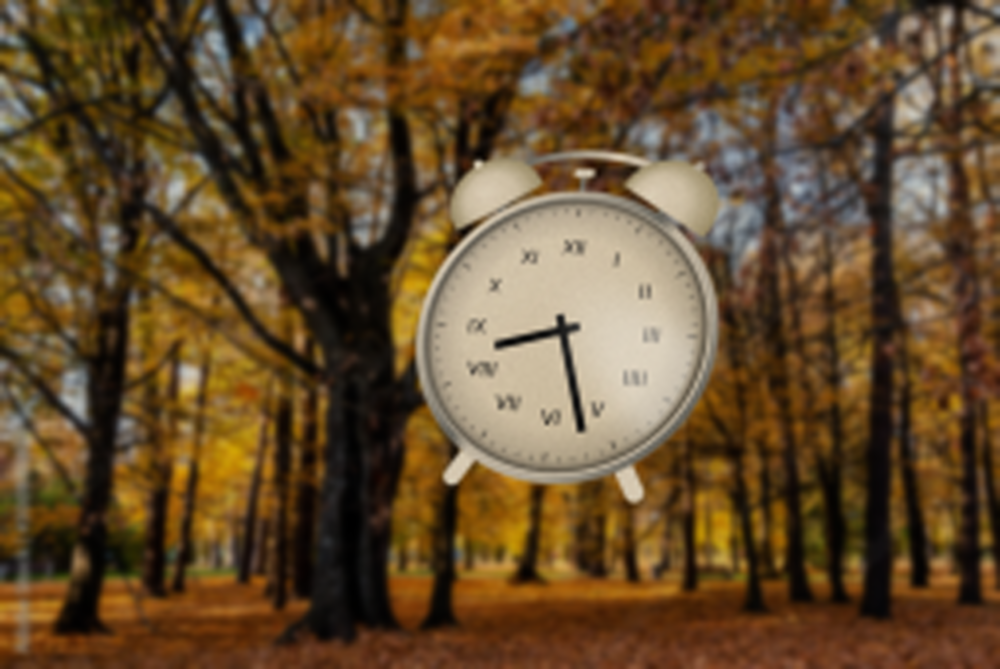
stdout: 8:27
